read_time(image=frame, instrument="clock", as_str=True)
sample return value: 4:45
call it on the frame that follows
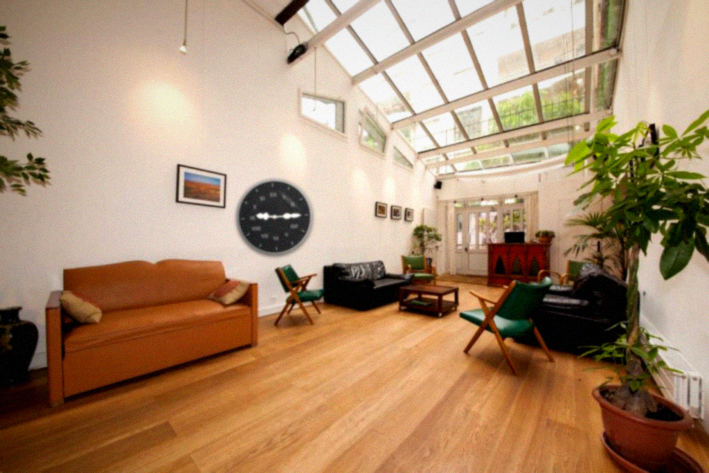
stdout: 9:15
